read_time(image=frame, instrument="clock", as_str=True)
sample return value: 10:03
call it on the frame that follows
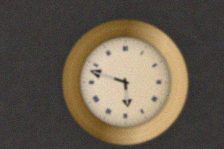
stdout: 5:48
